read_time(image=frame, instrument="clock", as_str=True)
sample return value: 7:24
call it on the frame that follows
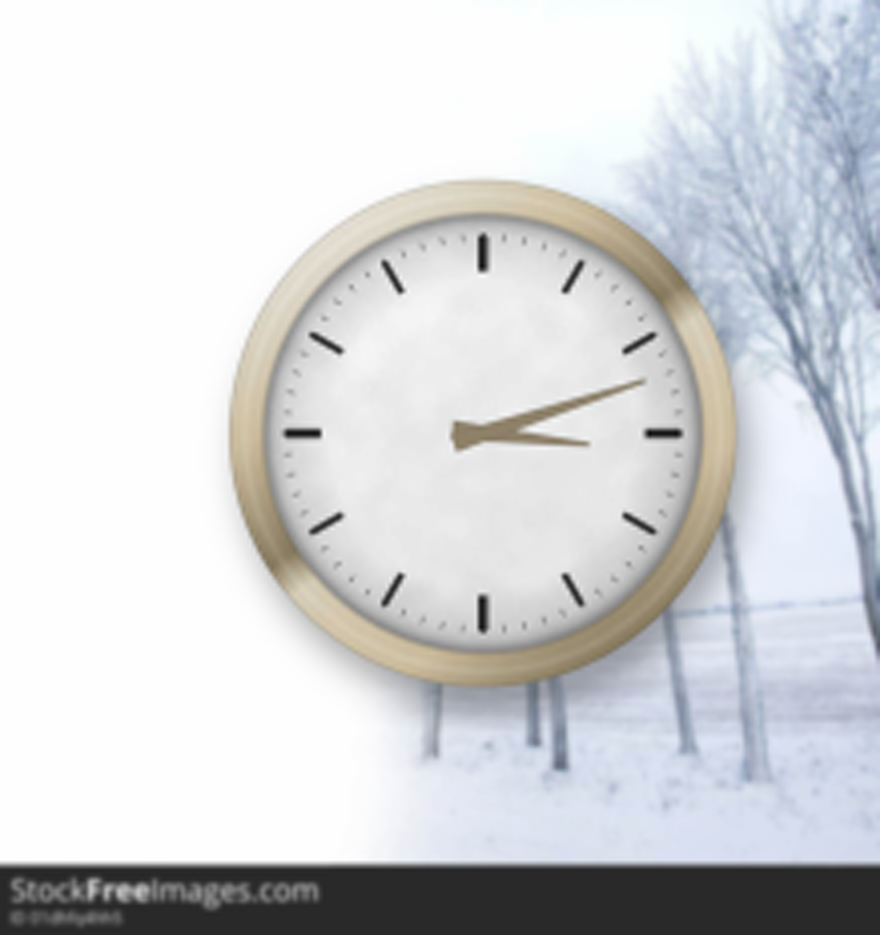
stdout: 3:12
